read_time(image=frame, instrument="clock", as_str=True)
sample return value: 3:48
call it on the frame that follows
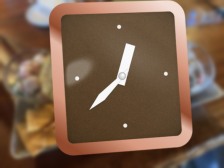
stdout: 12:38
